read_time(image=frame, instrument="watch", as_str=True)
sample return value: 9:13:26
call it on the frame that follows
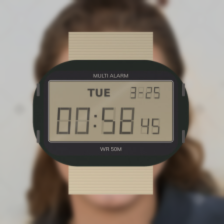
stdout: 0:58:45
